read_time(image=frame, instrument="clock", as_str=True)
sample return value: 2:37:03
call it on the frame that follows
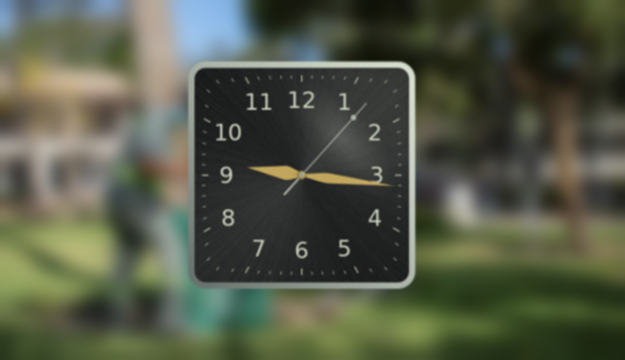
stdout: 9:16:07
